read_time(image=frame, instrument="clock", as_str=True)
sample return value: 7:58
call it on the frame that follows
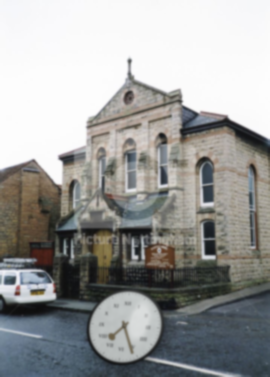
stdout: 7:26
